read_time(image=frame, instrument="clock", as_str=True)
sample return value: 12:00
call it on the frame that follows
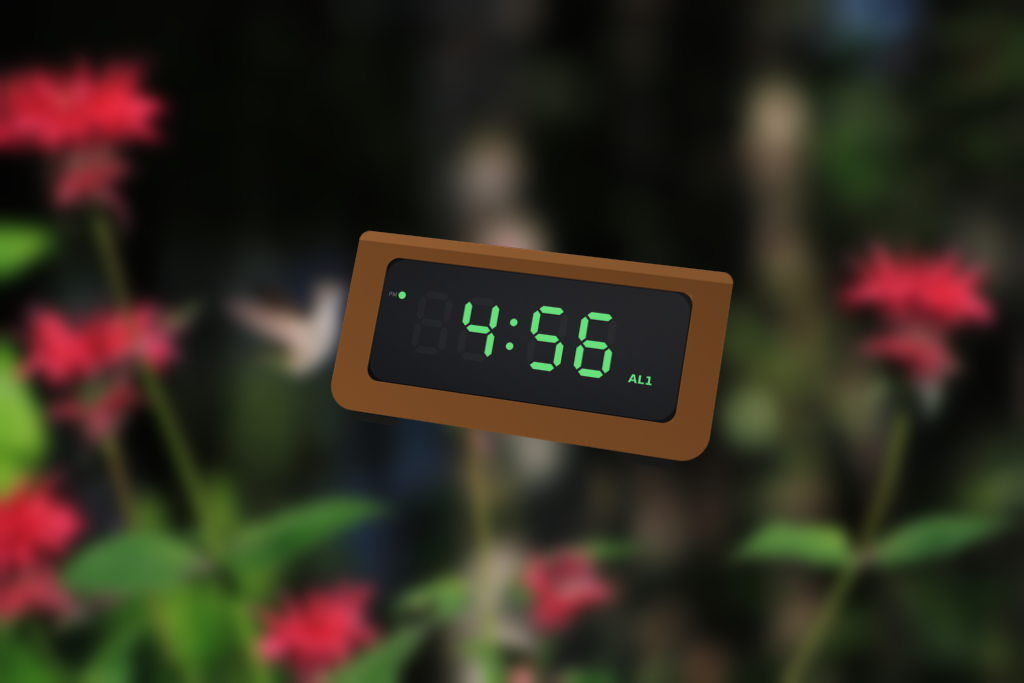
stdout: 4:56
